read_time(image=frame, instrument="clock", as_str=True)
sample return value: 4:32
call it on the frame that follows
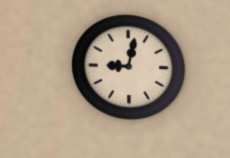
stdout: 9:02
